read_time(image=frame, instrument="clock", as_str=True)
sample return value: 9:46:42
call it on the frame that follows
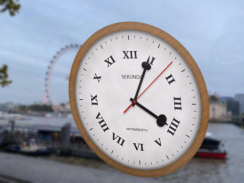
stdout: 4:04:08
